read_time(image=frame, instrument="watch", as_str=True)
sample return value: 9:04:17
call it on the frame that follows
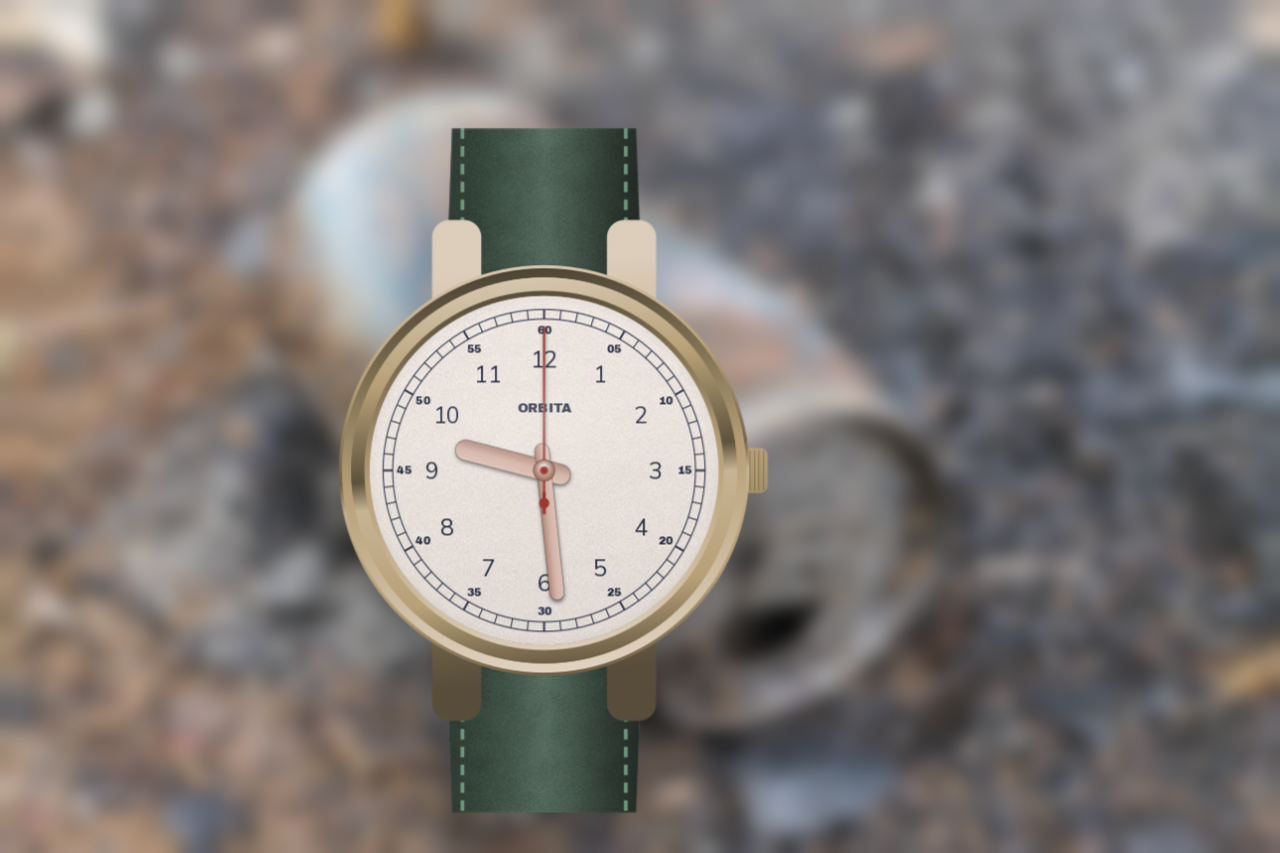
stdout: 9:29:00
